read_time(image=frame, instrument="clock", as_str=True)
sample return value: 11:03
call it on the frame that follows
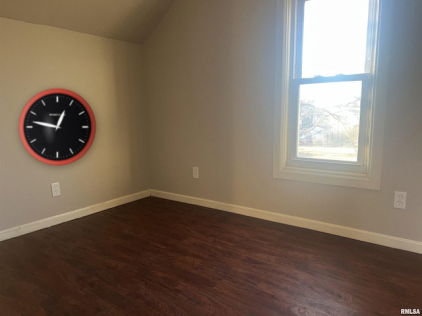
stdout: 12:47
